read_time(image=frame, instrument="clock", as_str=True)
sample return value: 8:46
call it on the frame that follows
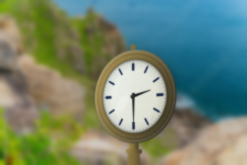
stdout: 2:30
